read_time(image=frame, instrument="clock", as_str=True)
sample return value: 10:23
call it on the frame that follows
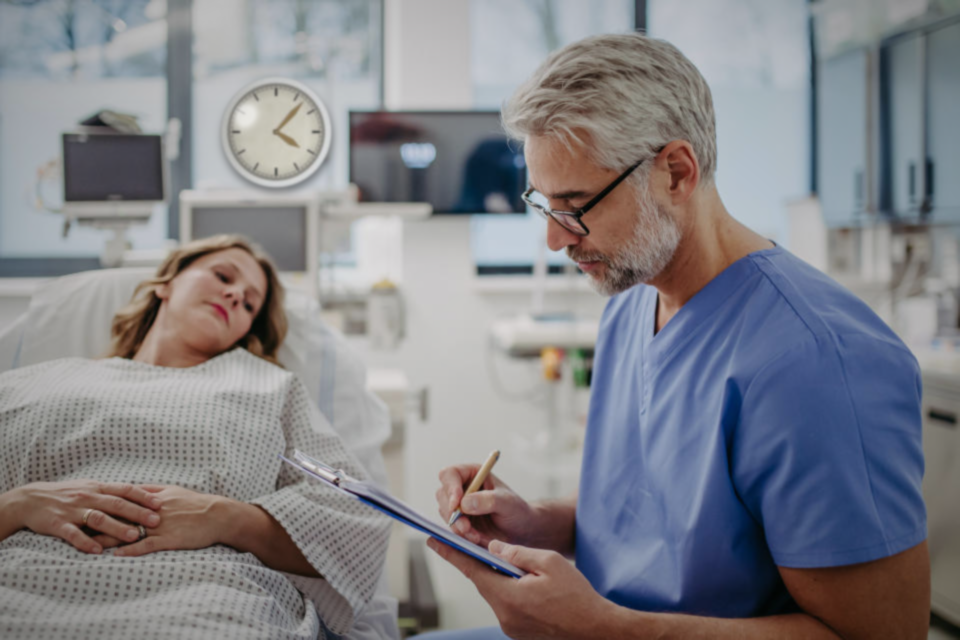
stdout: 4:07
